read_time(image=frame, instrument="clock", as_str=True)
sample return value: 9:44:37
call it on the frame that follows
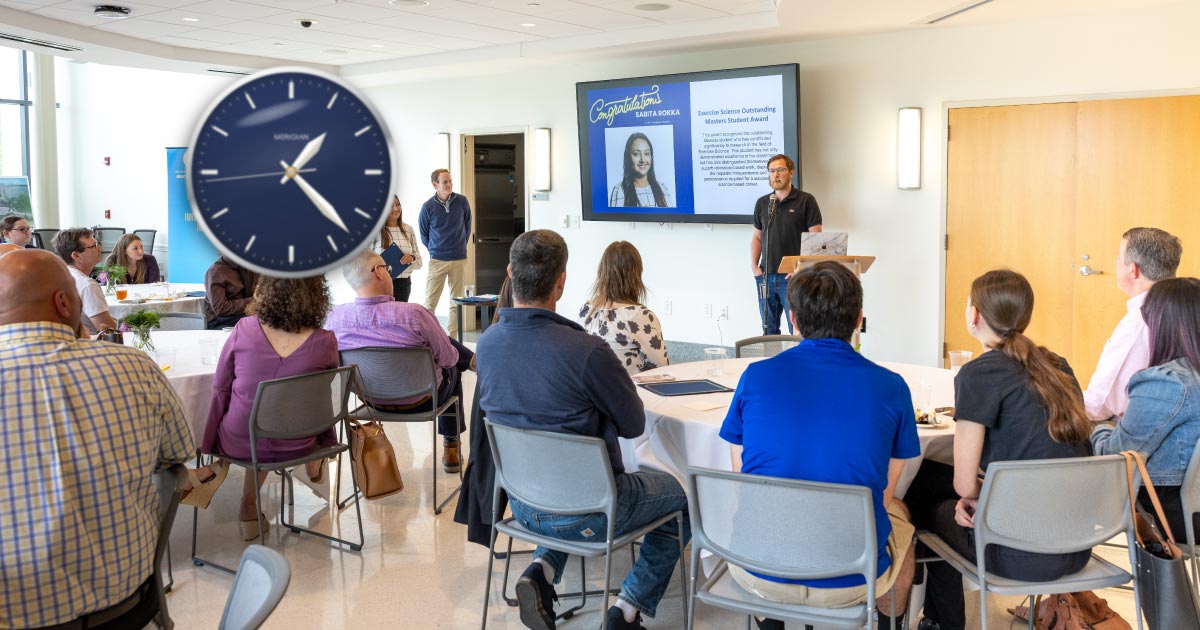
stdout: 1:22:44
